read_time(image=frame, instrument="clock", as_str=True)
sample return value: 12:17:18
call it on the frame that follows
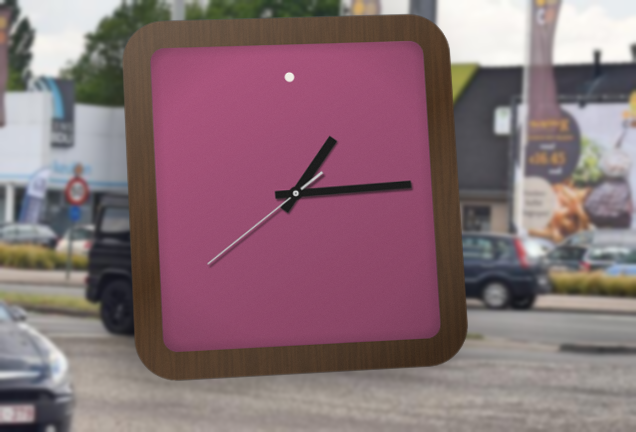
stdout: 1:14:39
